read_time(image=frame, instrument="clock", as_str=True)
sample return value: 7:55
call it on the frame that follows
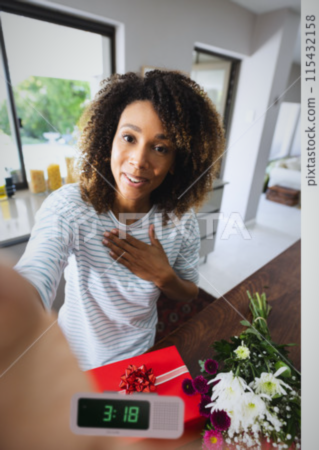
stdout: 3:18
